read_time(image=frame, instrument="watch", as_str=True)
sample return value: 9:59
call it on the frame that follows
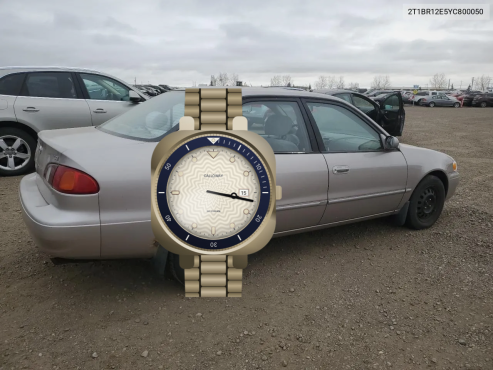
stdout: 3:17
